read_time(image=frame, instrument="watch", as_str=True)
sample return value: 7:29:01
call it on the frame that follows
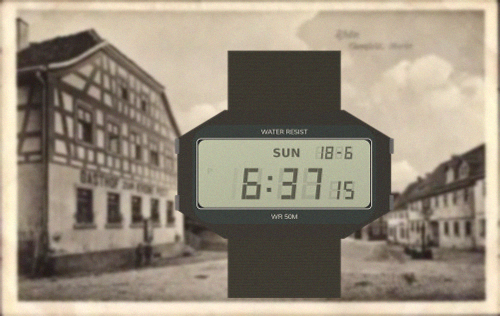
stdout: 6:37:15
